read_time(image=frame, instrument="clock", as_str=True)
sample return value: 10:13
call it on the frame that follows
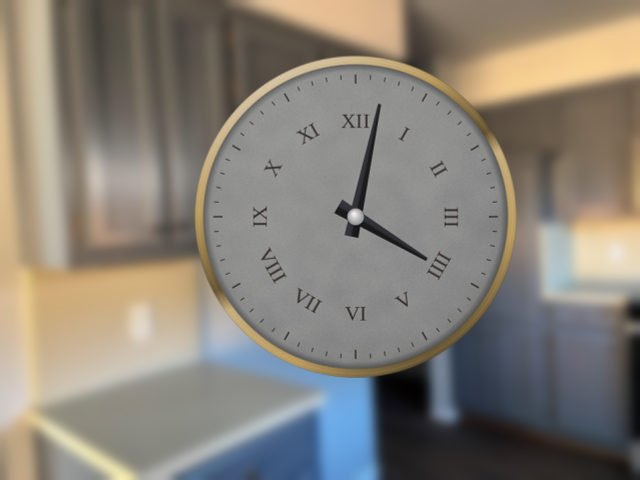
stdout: 4:02
